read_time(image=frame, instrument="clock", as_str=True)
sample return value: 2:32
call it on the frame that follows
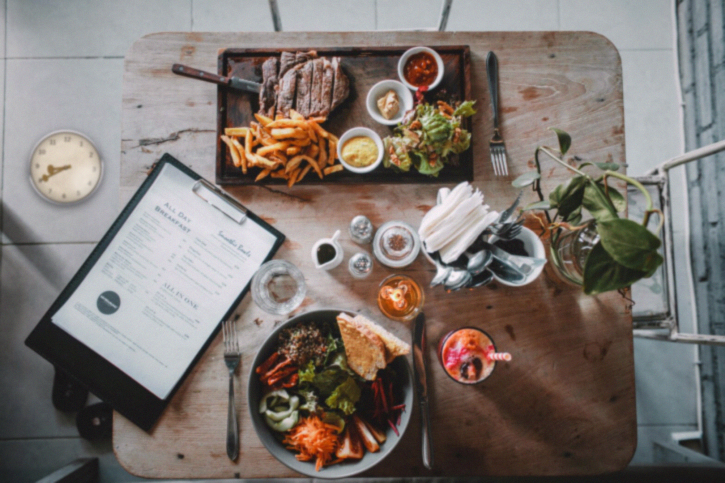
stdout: 8:40
